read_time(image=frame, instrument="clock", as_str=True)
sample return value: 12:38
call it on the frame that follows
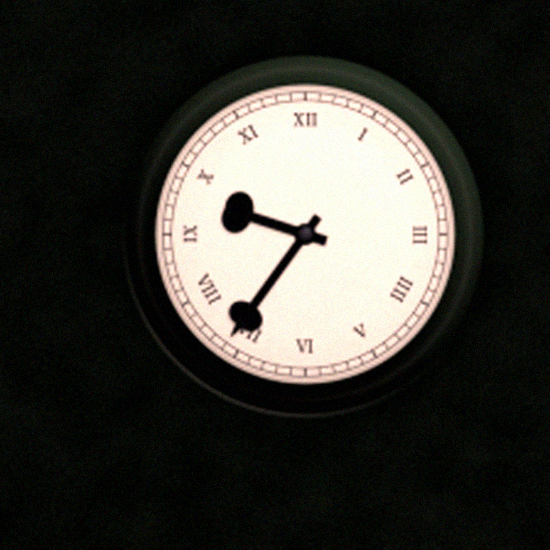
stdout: 9:36
